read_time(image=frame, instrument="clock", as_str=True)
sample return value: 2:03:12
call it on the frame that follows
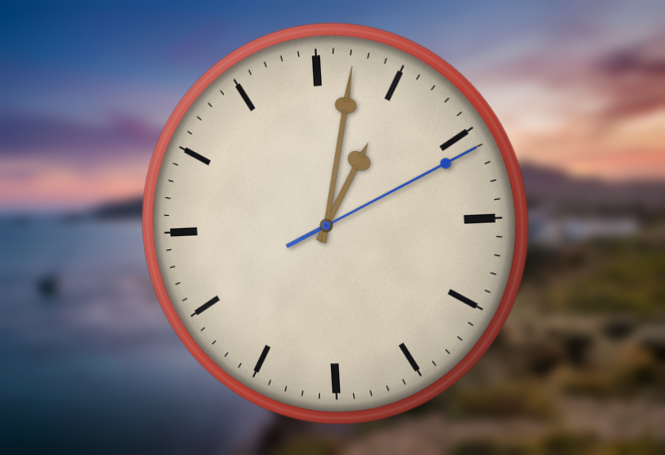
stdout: 1:02:11
